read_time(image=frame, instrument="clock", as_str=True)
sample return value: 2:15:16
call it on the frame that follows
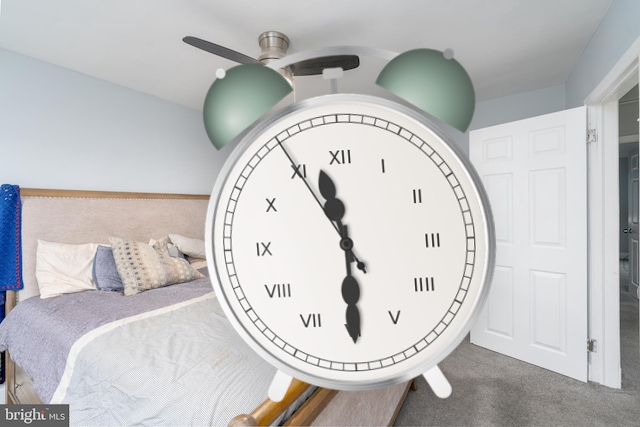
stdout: 11:29:55
